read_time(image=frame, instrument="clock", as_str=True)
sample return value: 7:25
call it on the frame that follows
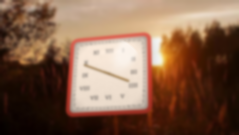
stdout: 3:49
